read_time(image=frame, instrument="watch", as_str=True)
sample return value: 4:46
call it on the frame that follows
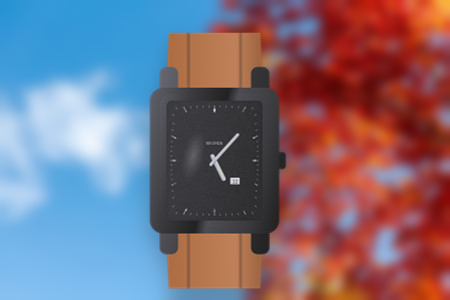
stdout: 5:07
